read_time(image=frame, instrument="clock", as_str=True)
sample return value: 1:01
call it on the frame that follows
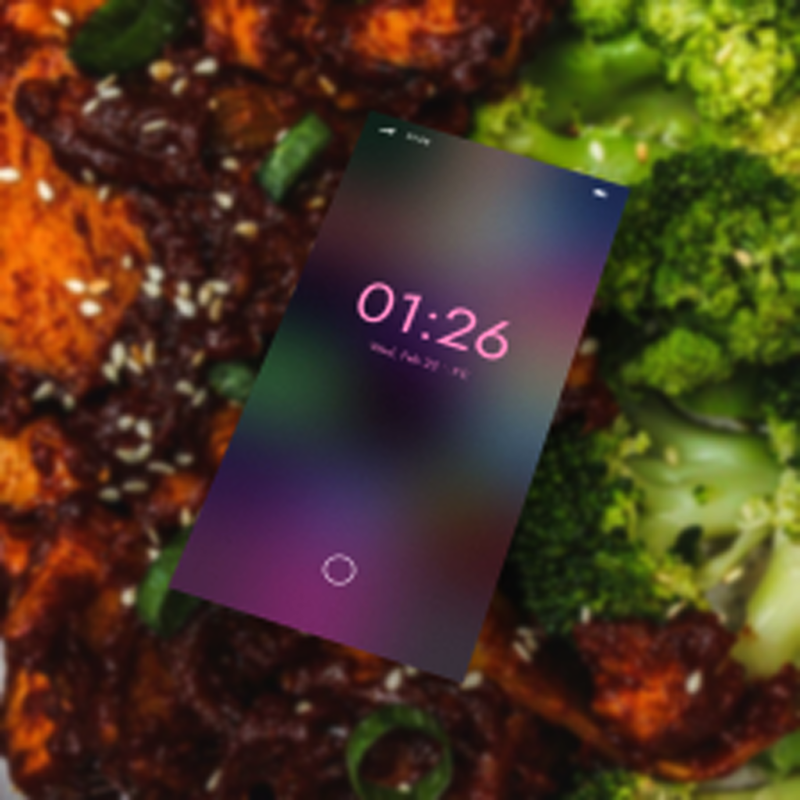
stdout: 1:26
